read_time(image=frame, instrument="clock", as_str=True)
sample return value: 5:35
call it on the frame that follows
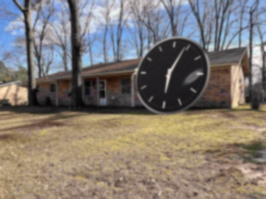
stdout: 6:04
